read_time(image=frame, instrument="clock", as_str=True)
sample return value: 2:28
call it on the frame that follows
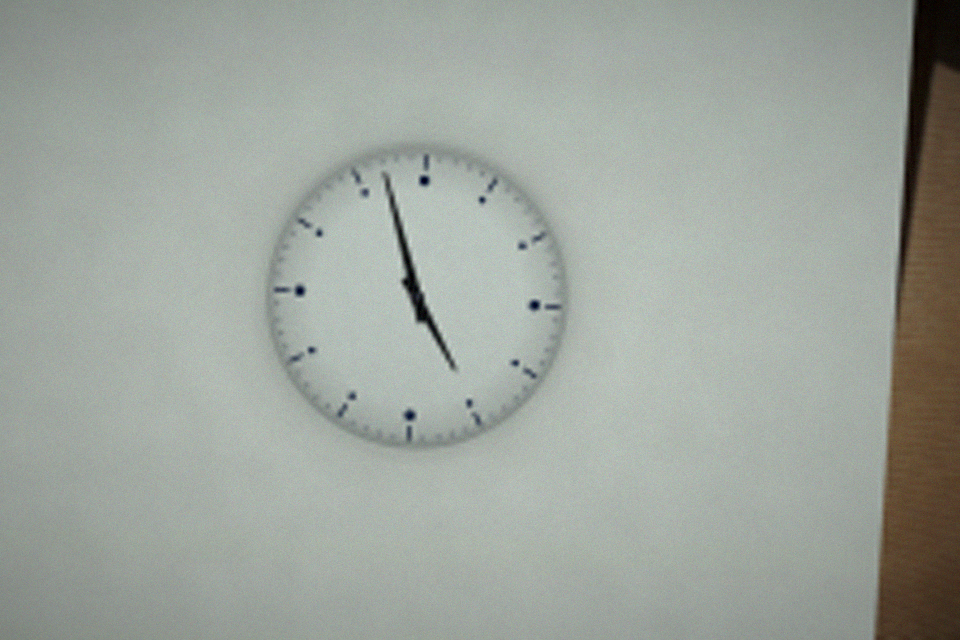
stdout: 4:57
